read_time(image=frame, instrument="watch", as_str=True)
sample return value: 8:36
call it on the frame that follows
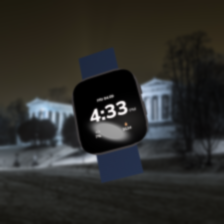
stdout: 4:33
